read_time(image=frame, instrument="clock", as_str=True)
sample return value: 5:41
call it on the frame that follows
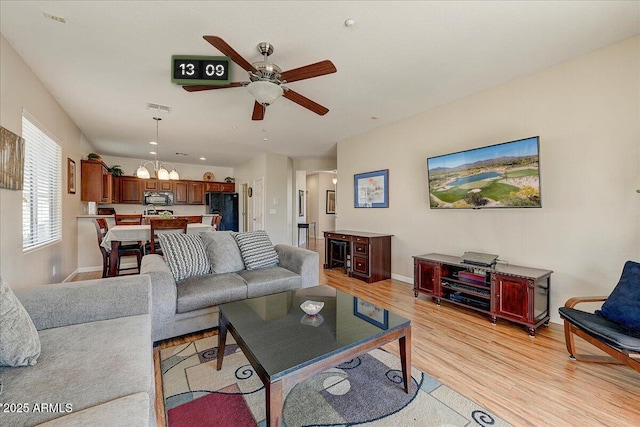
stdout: 13:09
